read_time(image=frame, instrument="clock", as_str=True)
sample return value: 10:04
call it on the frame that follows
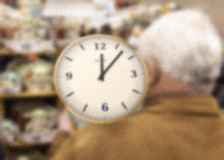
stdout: 12:07
